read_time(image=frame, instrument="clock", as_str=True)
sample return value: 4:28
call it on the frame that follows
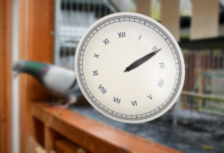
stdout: 2:11
